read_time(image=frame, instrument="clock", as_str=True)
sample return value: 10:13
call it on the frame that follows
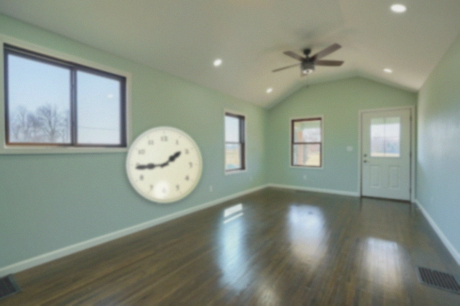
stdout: 1:44
